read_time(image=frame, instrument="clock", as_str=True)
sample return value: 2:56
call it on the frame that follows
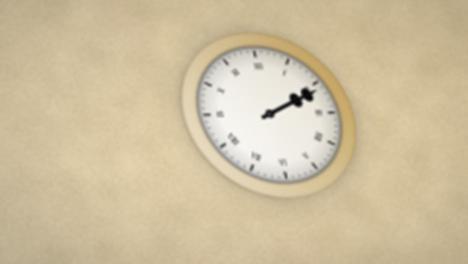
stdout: 2:11
